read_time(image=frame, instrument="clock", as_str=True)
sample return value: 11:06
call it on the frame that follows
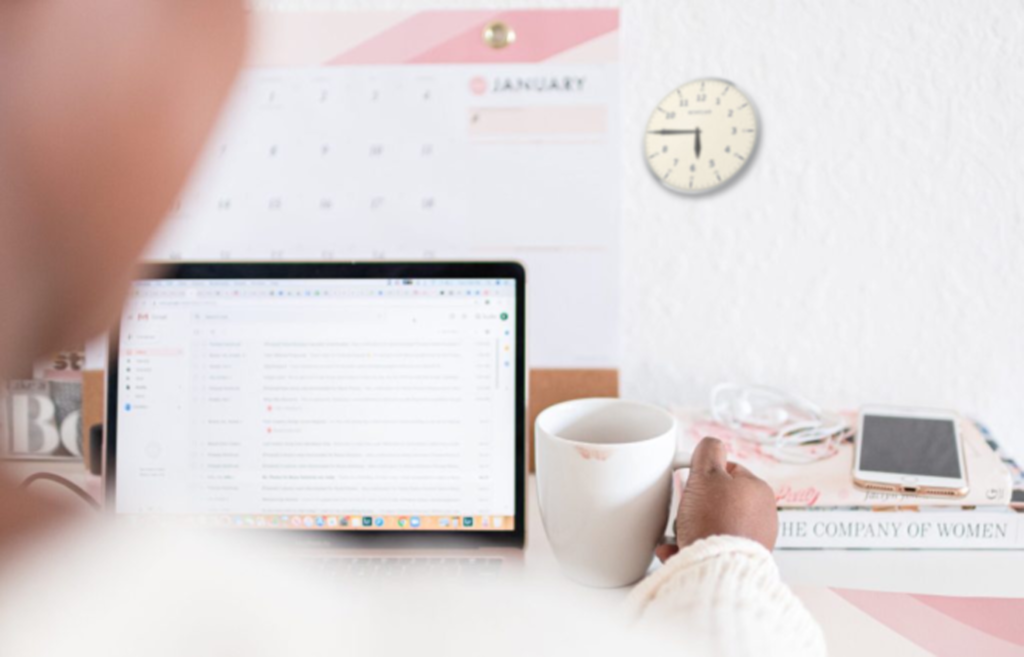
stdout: 5:45
